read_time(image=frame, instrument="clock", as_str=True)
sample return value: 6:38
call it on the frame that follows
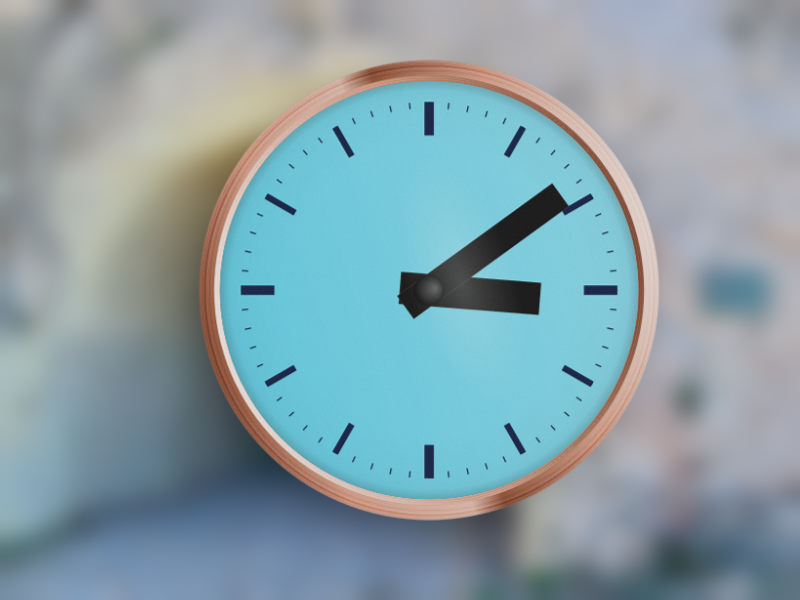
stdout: 3:09
